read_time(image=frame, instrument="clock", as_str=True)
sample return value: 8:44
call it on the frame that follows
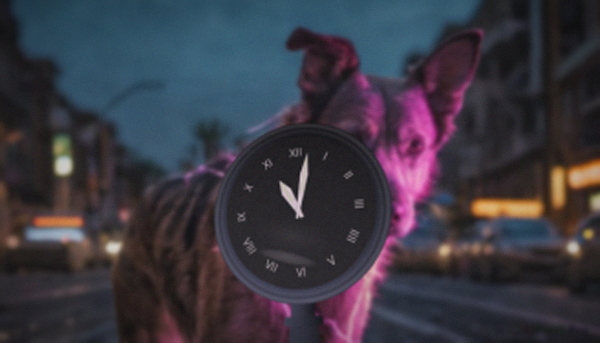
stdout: 11:02
